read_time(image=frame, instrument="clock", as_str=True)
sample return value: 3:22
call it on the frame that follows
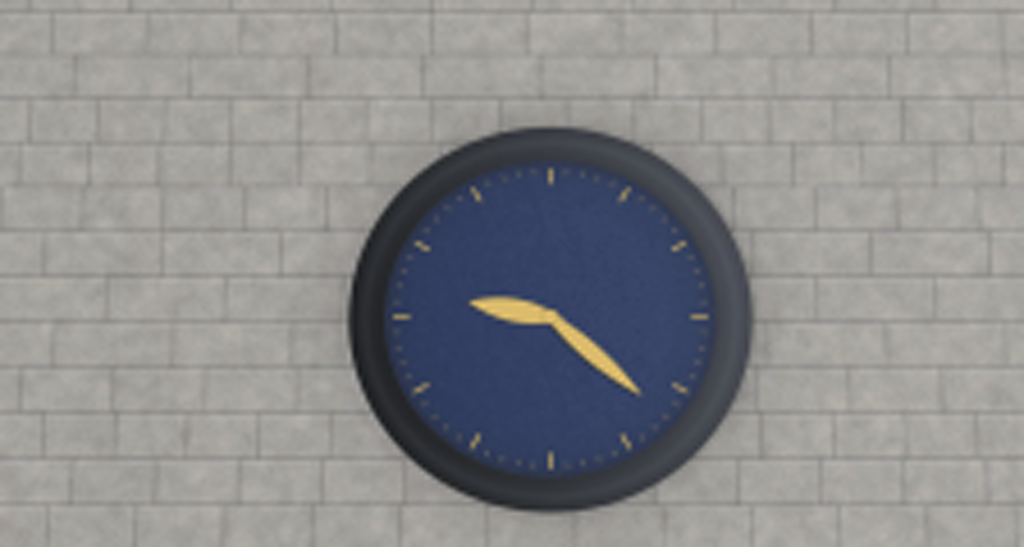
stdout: 9:22
